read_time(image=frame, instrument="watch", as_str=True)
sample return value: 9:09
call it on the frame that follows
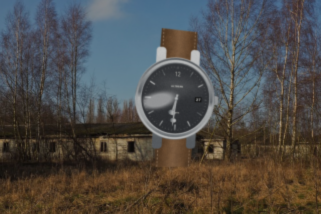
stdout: 6:31
